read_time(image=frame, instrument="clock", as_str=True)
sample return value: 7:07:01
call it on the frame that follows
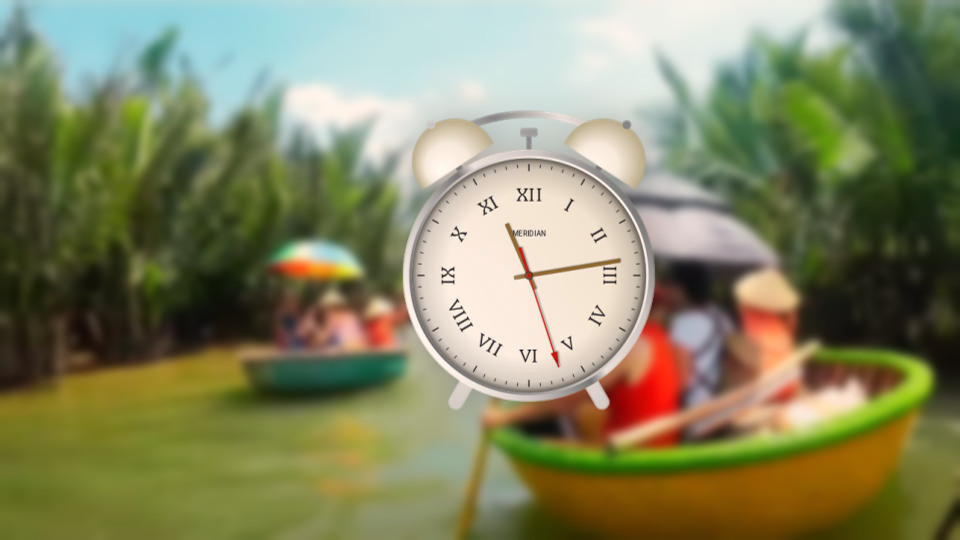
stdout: 11:13:27
